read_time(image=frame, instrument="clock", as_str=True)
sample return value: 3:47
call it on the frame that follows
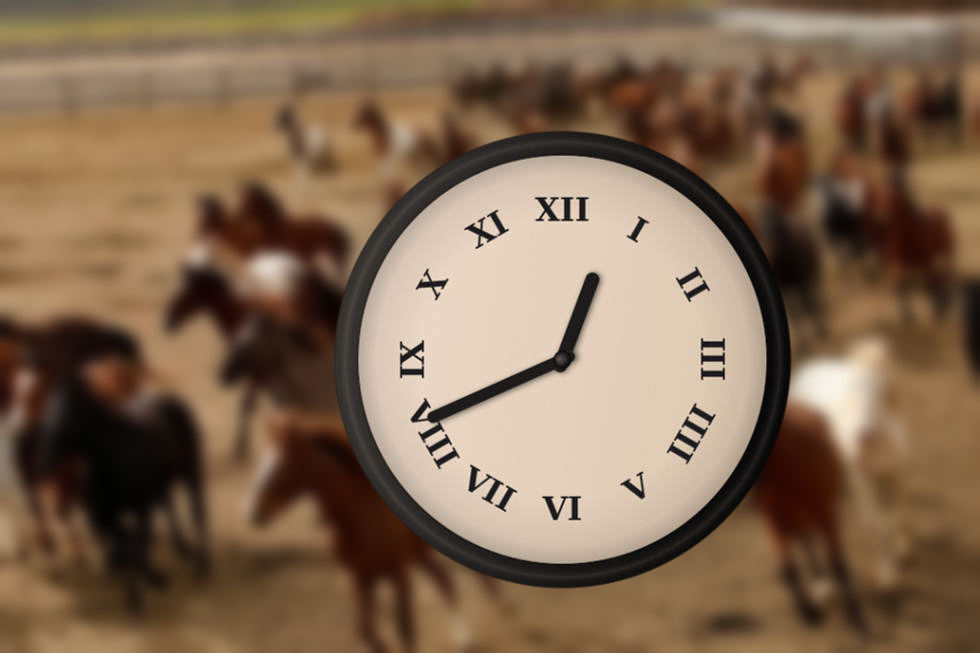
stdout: 12:41
